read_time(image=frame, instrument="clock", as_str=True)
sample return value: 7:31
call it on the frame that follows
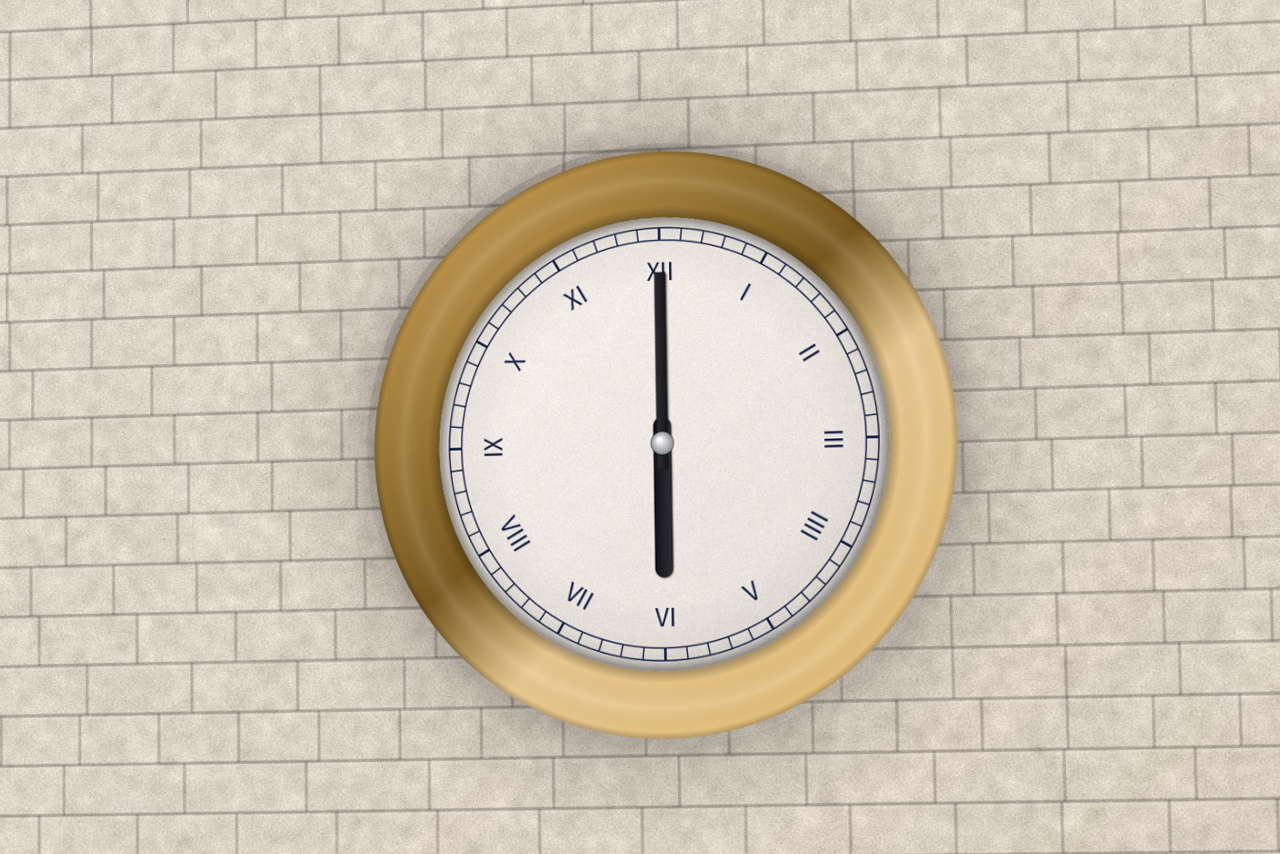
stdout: 6:00
